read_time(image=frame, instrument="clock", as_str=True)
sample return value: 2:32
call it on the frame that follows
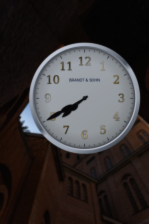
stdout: 7:40
